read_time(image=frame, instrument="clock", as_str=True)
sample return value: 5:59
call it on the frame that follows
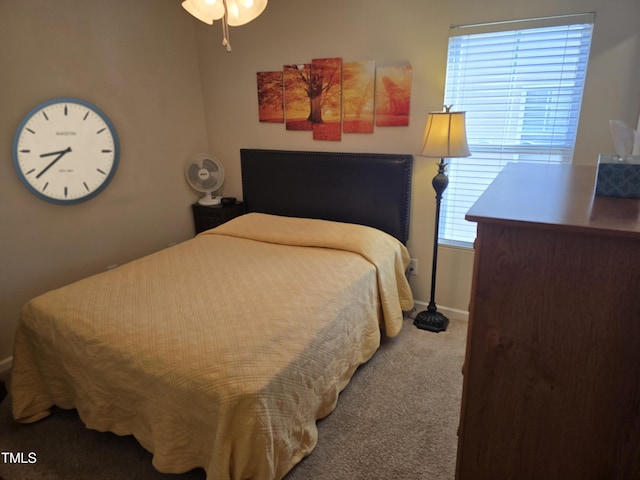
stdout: 8:38
